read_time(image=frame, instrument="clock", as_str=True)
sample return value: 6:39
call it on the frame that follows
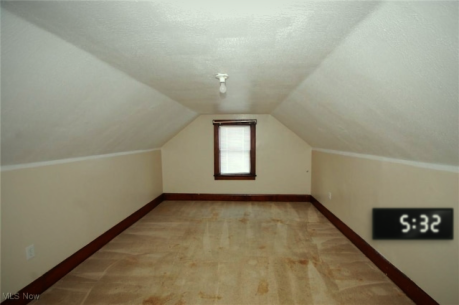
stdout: 5:32
